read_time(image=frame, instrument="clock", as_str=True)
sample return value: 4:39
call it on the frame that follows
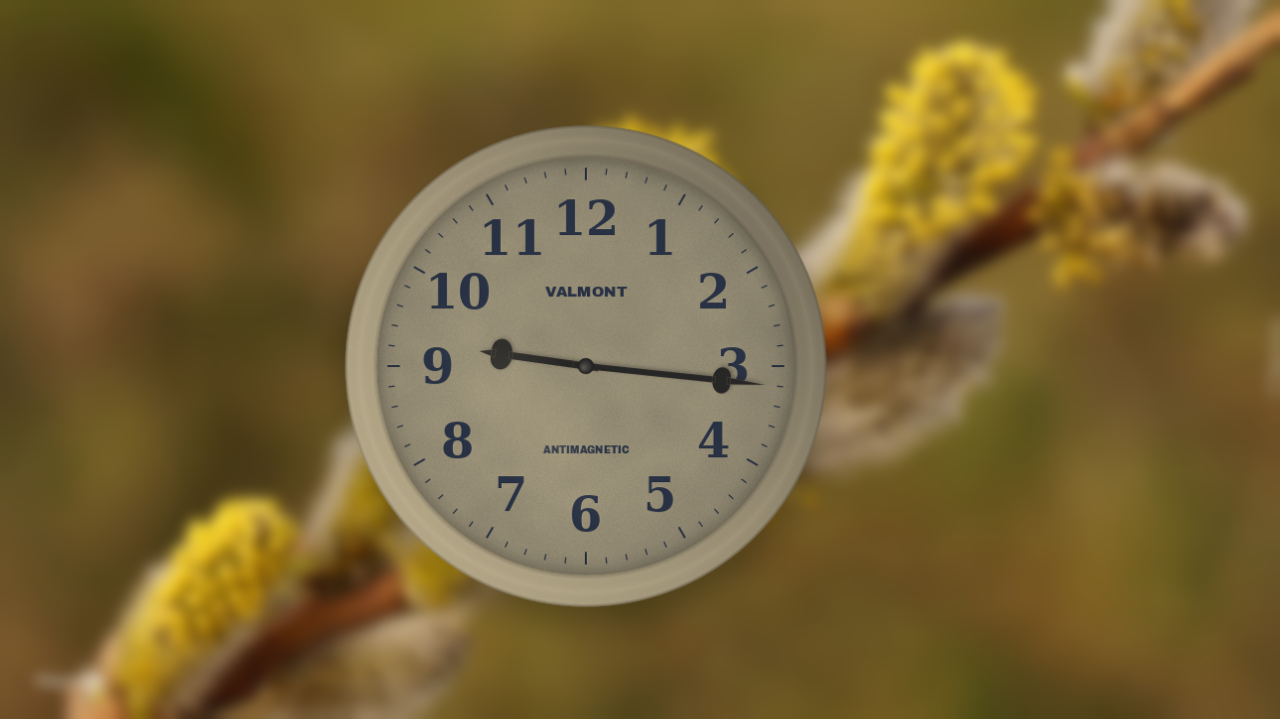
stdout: 9:16
